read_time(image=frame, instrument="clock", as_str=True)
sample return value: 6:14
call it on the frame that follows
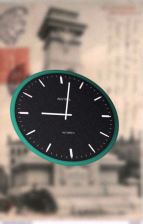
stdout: 9:02
